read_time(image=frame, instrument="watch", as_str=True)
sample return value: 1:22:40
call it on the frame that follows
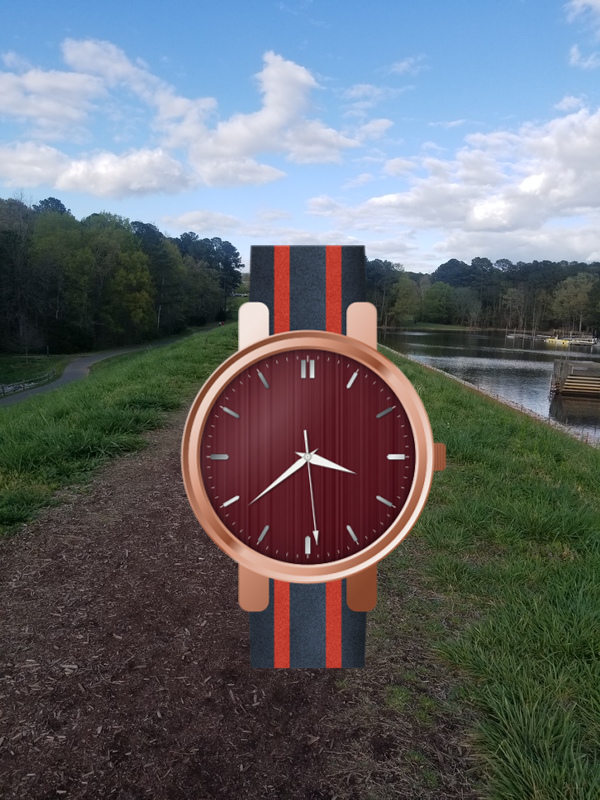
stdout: 3:38:29
